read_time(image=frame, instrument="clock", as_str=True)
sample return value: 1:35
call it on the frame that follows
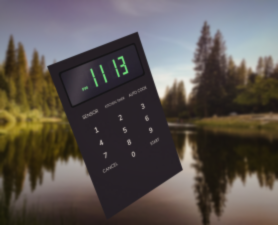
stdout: 11:13
